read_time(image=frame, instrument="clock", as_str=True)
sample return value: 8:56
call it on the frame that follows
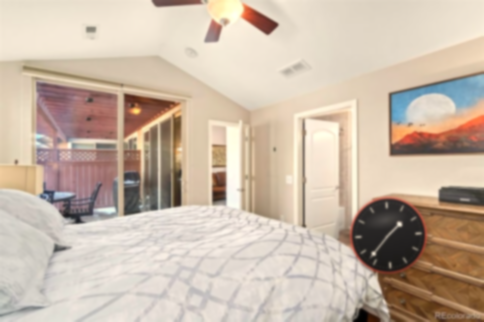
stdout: 1:37
